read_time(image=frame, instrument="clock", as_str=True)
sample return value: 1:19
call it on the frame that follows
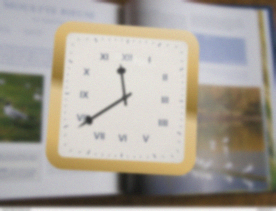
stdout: 11:39
